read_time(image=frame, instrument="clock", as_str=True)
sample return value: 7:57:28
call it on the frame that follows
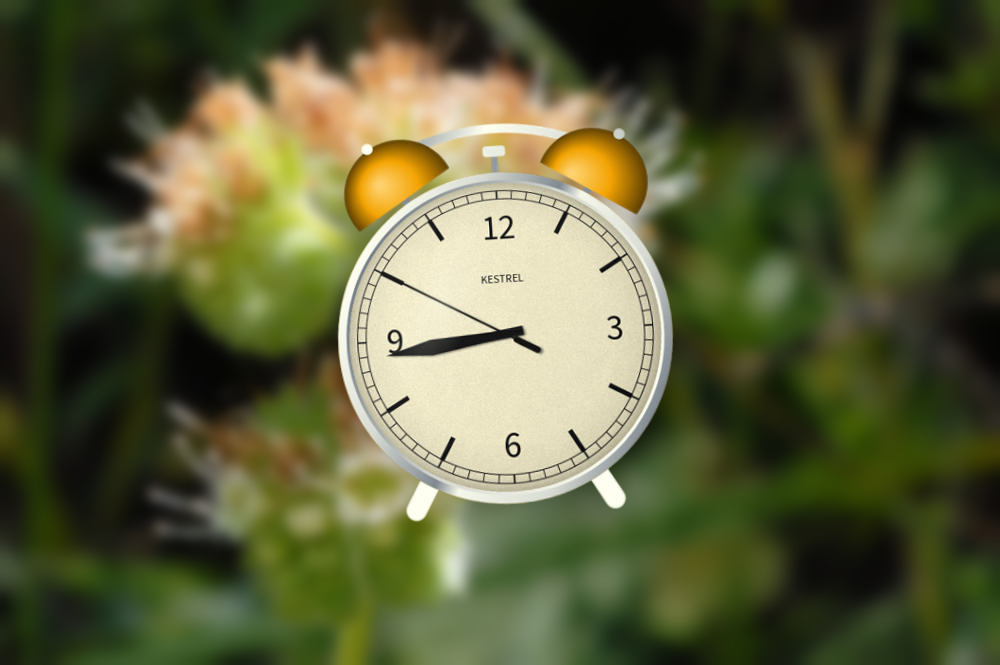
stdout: 8:43:50
